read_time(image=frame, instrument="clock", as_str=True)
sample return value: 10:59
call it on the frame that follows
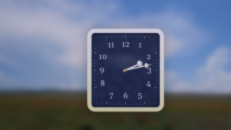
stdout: 2:13
